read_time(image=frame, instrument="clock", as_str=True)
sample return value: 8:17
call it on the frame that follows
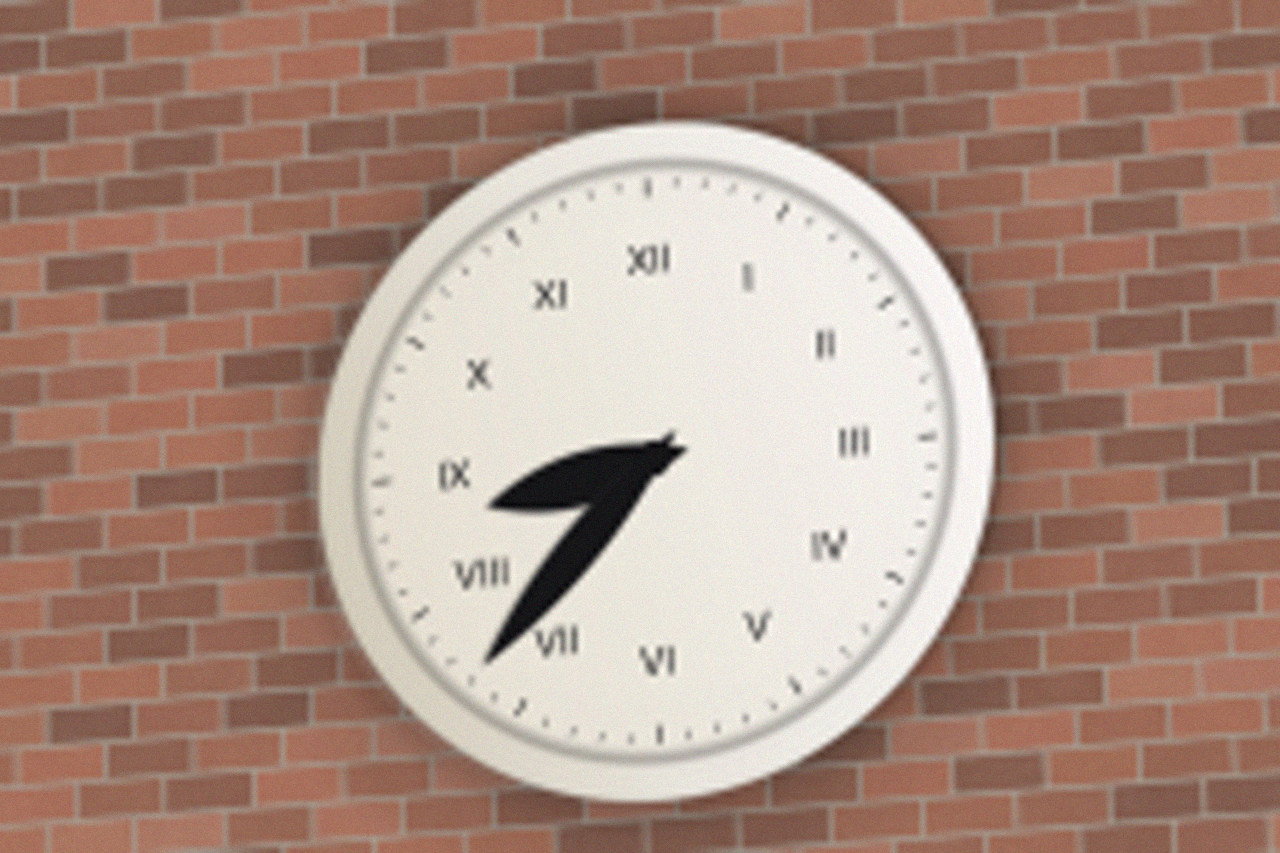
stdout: 8:37
